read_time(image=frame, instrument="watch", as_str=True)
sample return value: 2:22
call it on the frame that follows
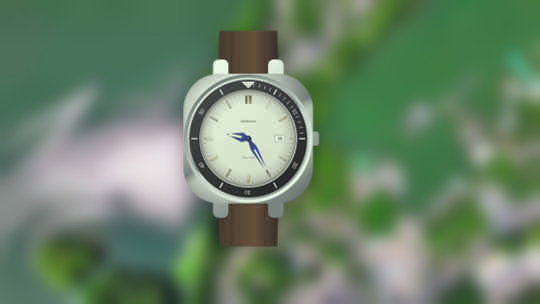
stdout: 9:25
